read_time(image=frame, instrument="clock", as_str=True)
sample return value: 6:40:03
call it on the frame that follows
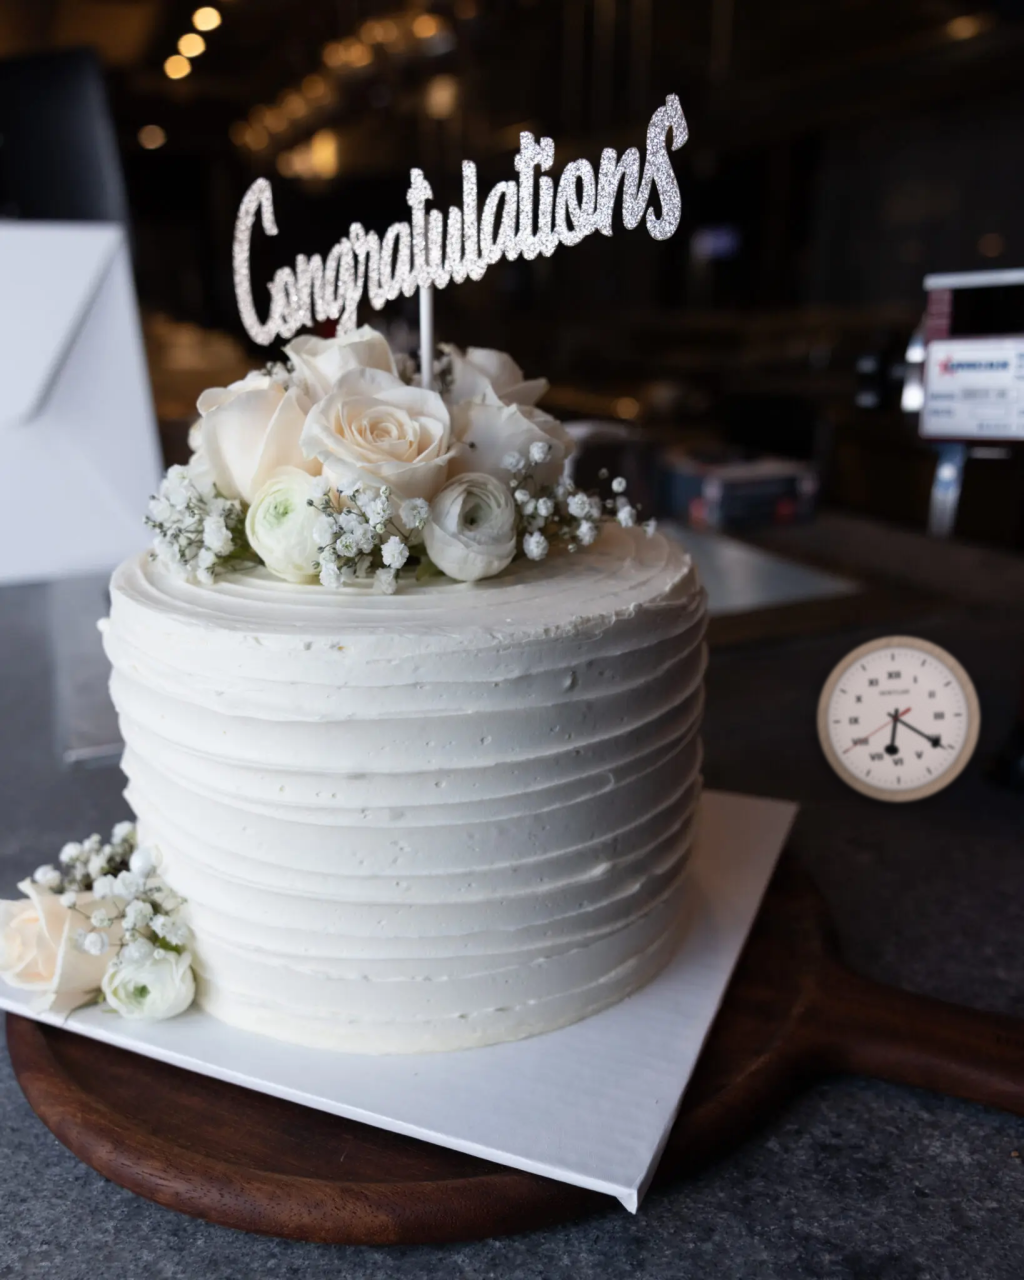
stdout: 6:20:40
